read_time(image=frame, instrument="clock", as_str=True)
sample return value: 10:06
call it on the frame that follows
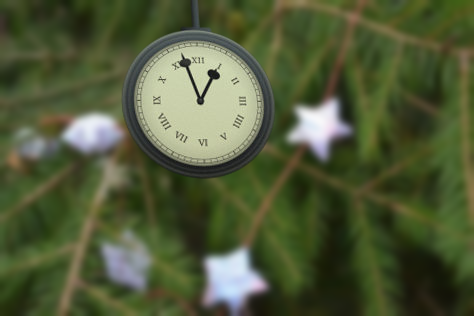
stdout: 12:57
